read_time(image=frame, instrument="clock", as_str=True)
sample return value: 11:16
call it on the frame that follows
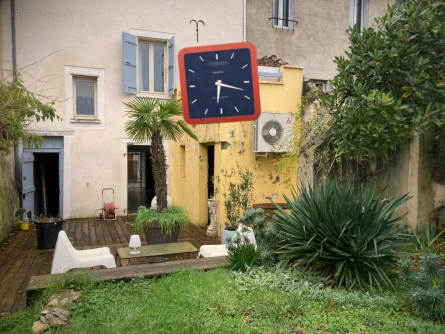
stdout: 6:18
